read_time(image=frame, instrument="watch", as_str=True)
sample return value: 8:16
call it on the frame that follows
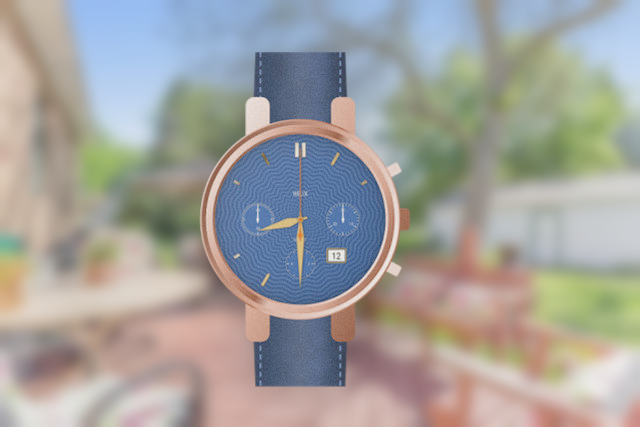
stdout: 8:30
